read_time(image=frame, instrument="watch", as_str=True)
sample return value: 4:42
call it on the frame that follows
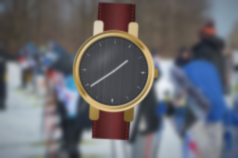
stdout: 1:39
